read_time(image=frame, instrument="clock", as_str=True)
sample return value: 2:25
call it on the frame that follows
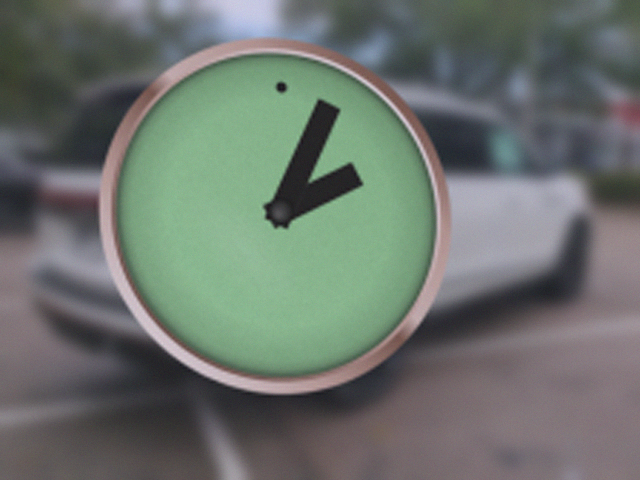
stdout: 2:04
